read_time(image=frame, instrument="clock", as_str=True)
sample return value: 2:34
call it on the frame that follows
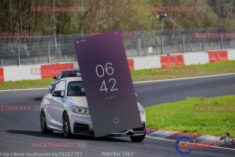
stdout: 6:42
